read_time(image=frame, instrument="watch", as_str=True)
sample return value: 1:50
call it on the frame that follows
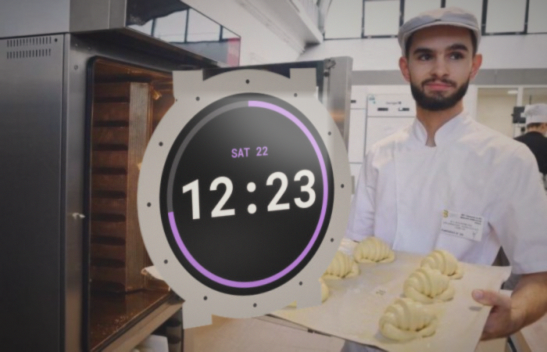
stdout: 12:23
